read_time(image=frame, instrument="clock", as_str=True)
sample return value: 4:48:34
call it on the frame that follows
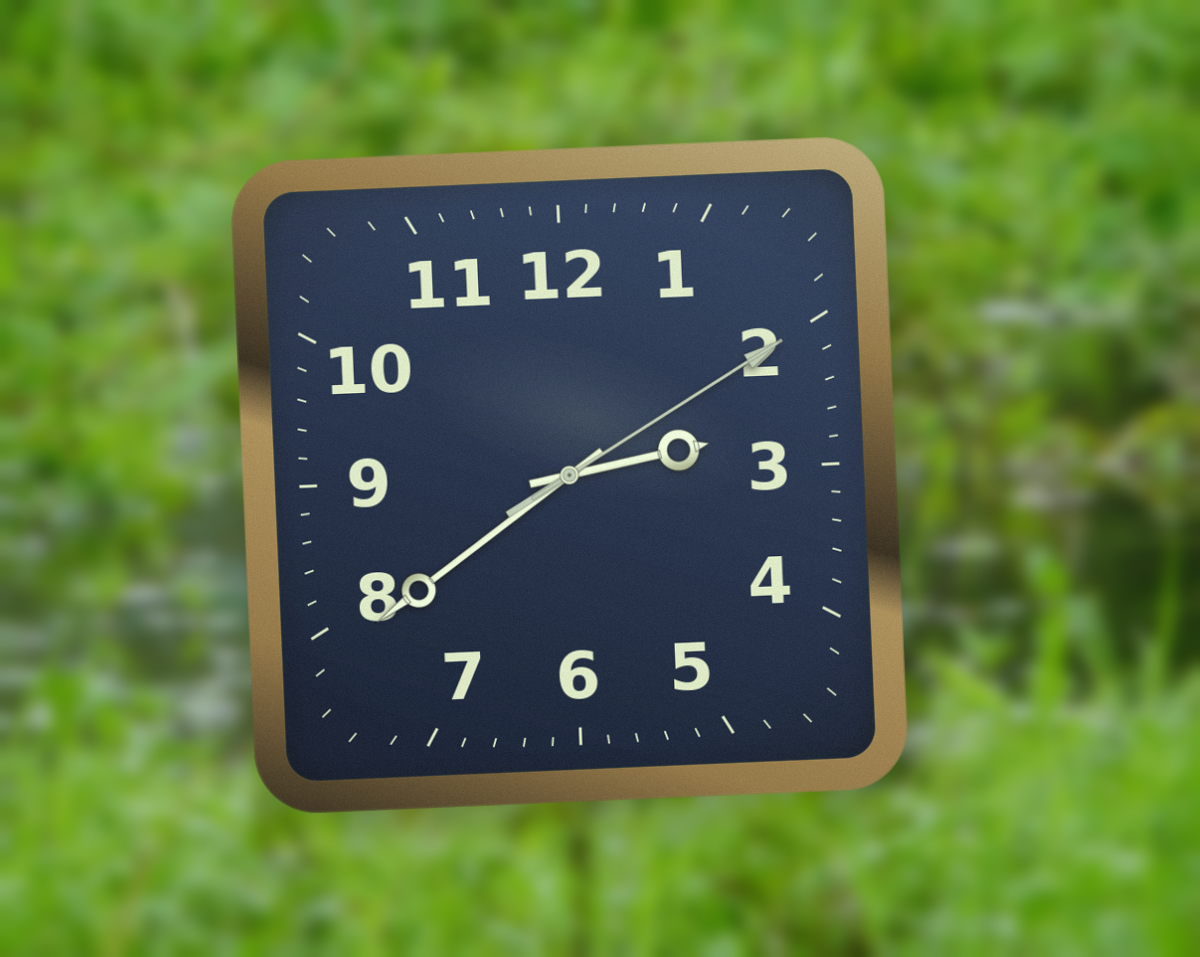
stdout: 2:39:10
